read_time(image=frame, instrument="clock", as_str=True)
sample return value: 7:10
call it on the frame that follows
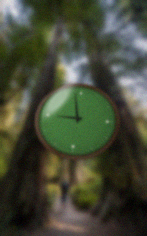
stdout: 8:58
